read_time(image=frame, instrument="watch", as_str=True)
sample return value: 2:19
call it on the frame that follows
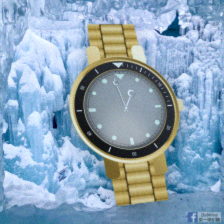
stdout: 12:58
